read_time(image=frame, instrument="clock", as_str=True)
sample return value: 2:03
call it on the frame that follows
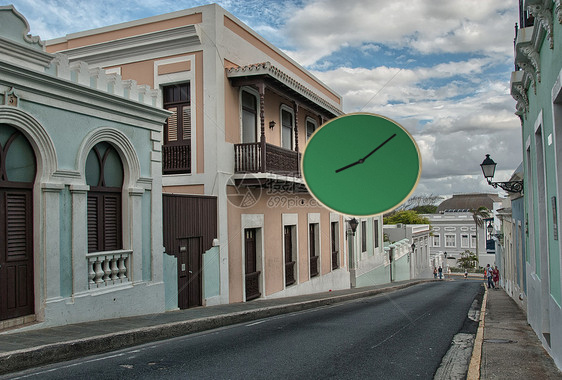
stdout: 8:08
